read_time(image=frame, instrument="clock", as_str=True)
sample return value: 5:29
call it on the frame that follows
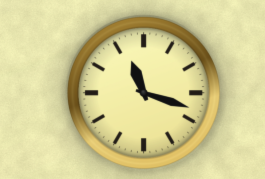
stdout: 11:18
